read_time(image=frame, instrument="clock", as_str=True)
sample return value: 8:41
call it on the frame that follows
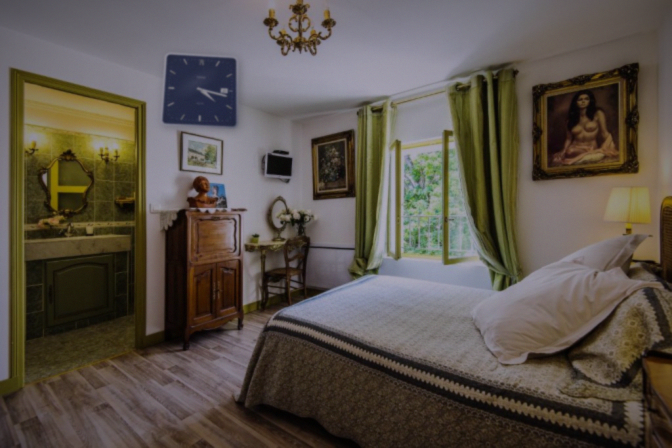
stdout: 4:17
